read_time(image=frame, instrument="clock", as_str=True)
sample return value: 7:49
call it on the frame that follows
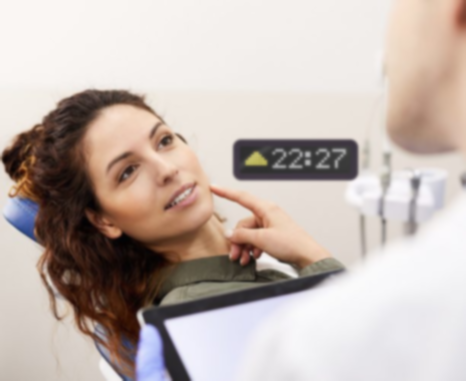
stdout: 22:27
